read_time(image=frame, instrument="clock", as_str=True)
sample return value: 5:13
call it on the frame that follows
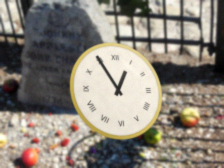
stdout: 12:55
